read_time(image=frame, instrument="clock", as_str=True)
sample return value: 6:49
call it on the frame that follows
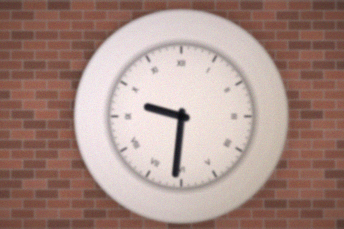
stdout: 9:31
